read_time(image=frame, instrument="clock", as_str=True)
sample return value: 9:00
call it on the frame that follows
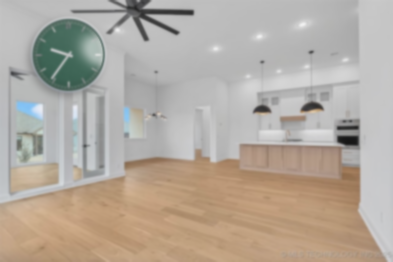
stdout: 9:36
